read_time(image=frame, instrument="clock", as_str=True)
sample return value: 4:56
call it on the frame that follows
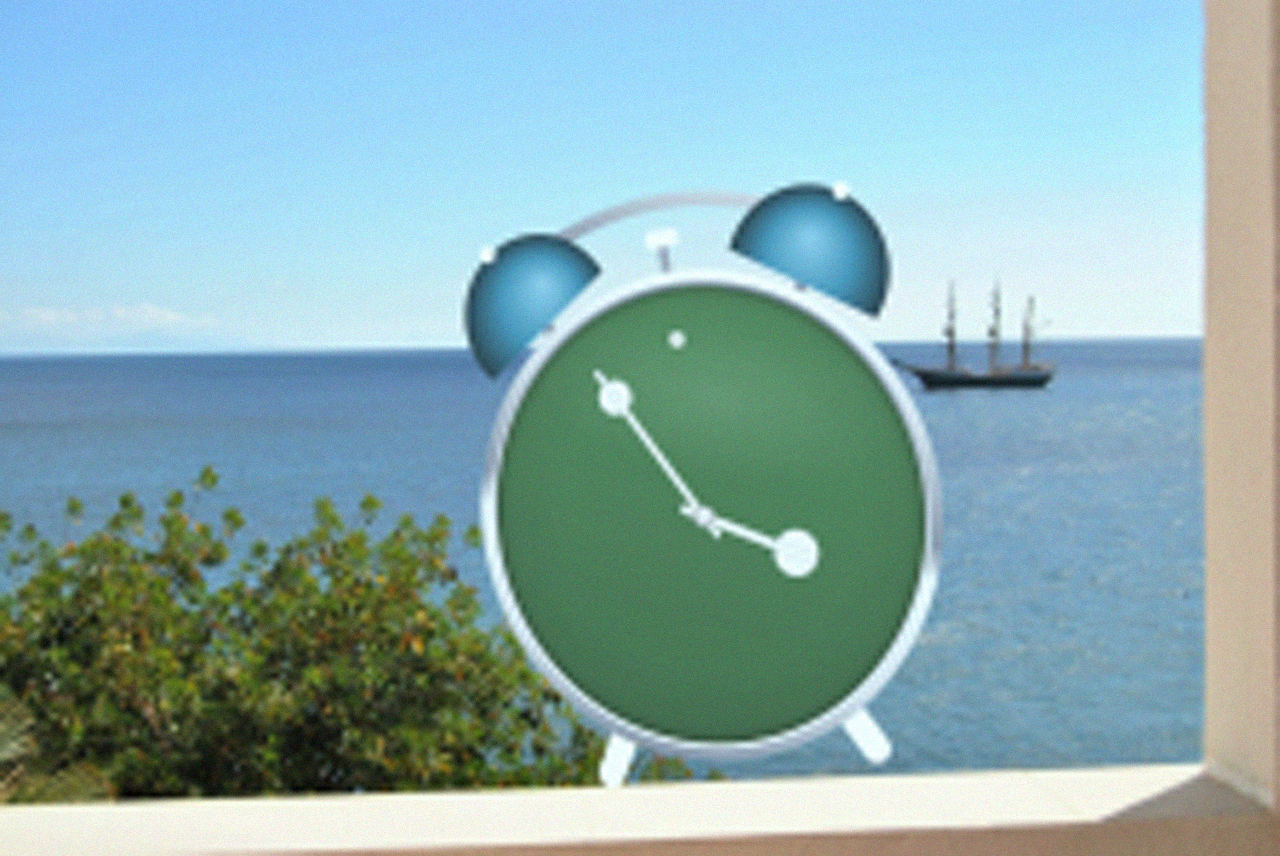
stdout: 3:55
